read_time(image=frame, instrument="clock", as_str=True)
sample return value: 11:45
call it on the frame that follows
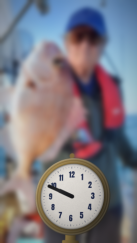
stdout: 9:49
